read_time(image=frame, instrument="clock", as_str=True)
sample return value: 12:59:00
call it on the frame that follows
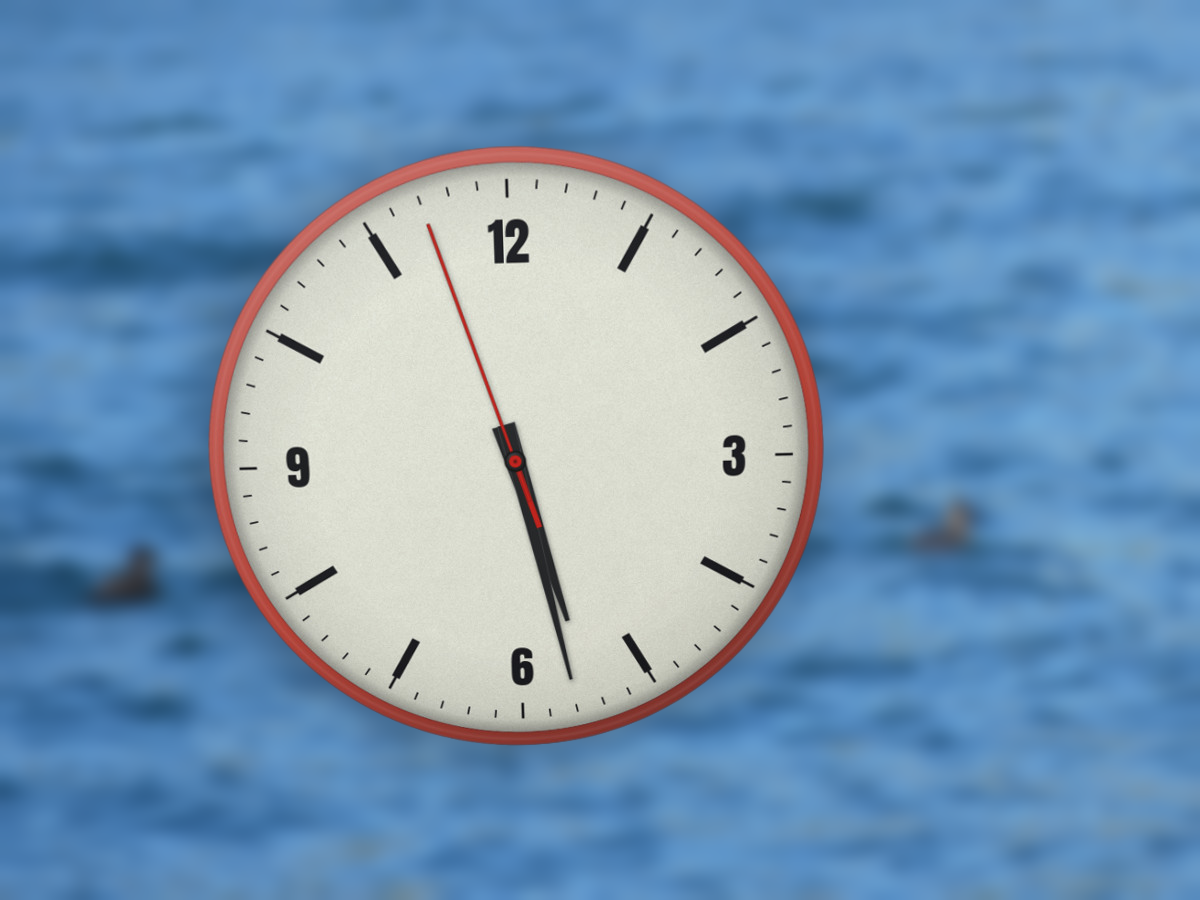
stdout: 5:27:57
